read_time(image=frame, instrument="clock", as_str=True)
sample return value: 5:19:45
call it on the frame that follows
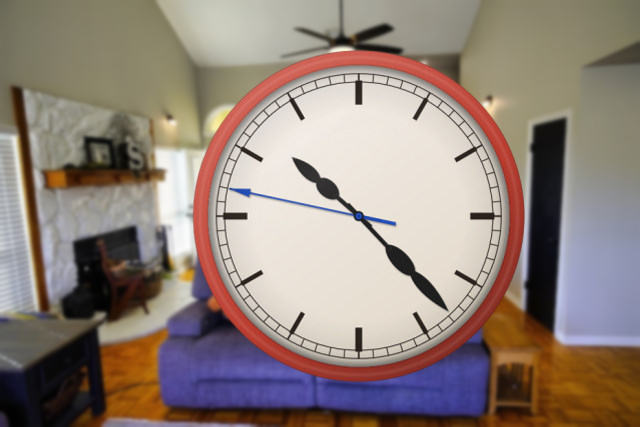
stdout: 10:22:47
